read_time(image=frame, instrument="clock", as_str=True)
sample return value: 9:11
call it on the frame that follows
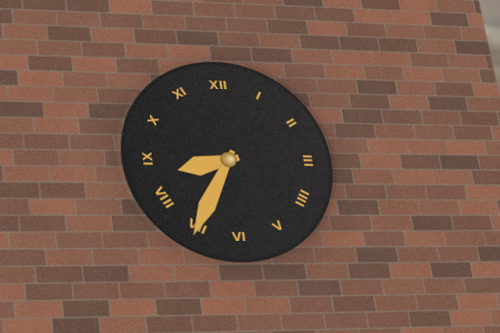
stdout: 8:35
